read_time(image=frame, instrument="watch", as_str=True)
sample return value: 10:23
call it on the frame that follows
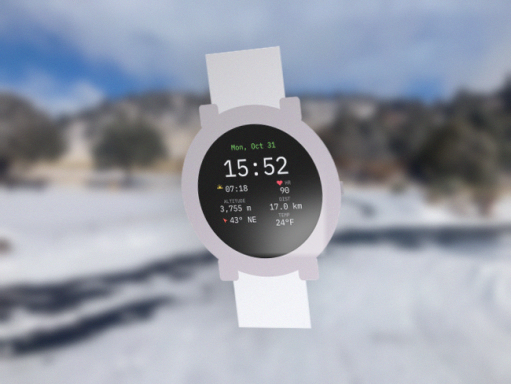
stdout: 15:52
